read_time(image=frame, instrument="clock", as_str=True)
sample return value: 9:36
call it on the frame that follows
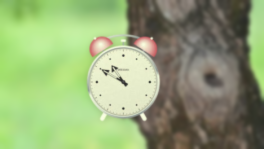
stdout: 10:50
